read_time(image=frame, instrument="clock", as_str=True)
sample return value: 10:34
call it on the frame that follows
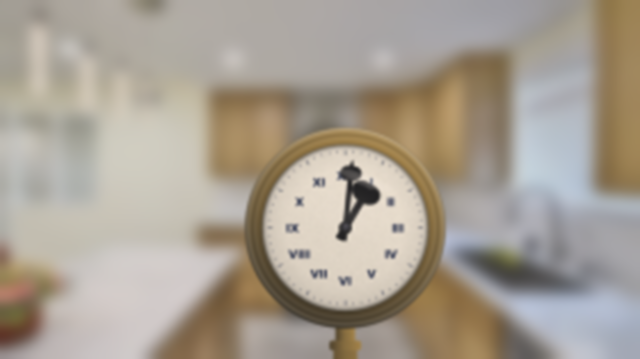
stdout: 1:01
